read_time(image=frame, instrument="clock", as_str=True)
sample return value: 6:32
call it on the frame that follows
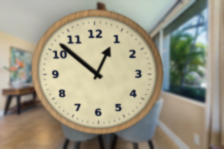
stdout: 12:52
